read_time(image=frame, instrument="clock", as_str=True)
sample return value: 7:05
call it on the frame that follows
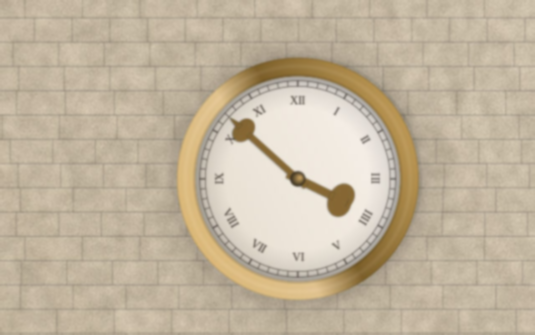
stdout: 3:52
